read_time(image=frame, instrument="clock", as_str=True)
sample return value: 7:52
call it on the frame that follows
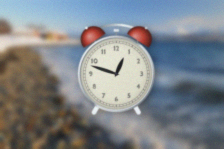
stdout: 12:48
